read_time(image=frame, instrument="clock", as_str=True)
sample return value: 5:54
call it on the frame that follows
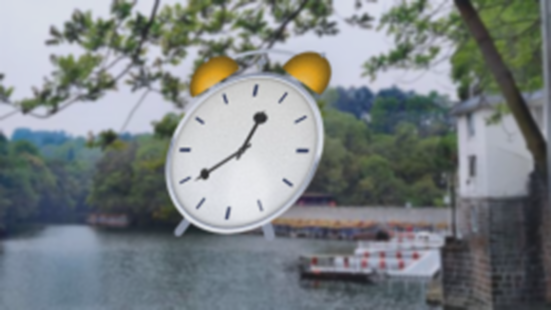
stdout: 12:39
